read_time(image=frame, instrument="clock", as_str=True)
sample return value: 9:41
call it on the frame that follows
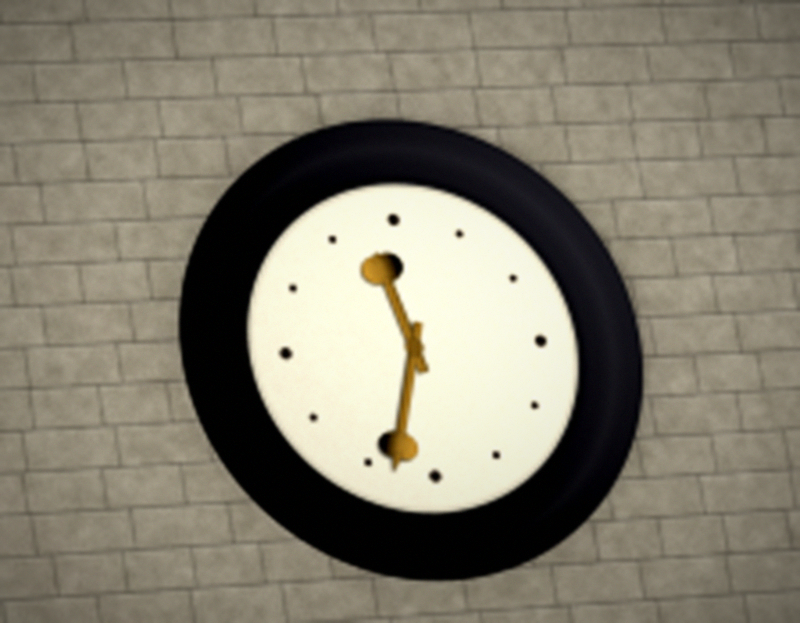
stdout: 11:33
